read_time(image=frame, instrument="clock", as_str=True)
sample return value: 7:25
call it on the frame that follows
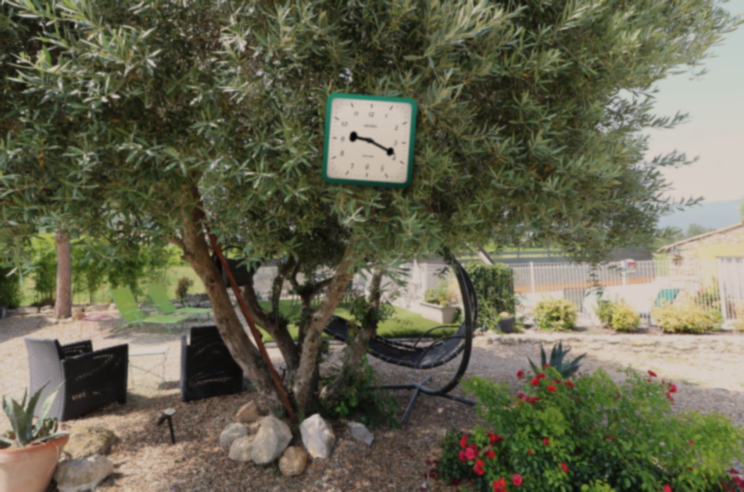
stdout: 9:19
